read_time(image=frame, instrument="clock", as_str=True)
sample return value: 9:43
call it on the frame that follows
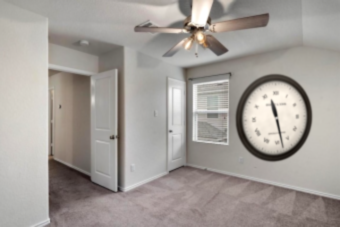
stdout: 11:28
